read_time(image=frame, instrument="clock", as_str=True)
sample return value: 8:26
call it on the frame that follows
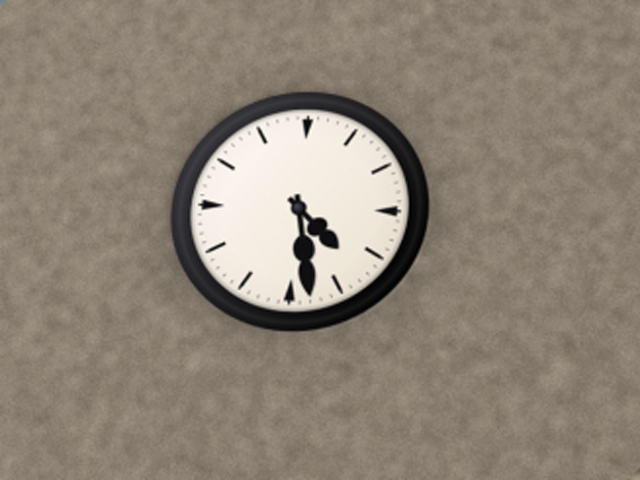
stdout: 4:28
